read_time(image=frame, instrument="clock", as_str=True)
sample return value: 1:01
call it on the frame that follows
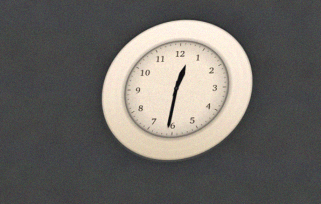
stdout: 12:31
